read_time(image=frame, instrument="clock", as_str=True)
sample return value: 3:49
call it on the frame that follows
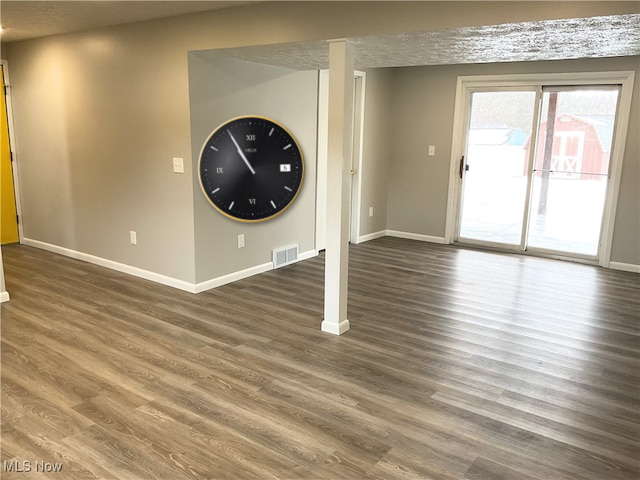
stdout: 10:55
